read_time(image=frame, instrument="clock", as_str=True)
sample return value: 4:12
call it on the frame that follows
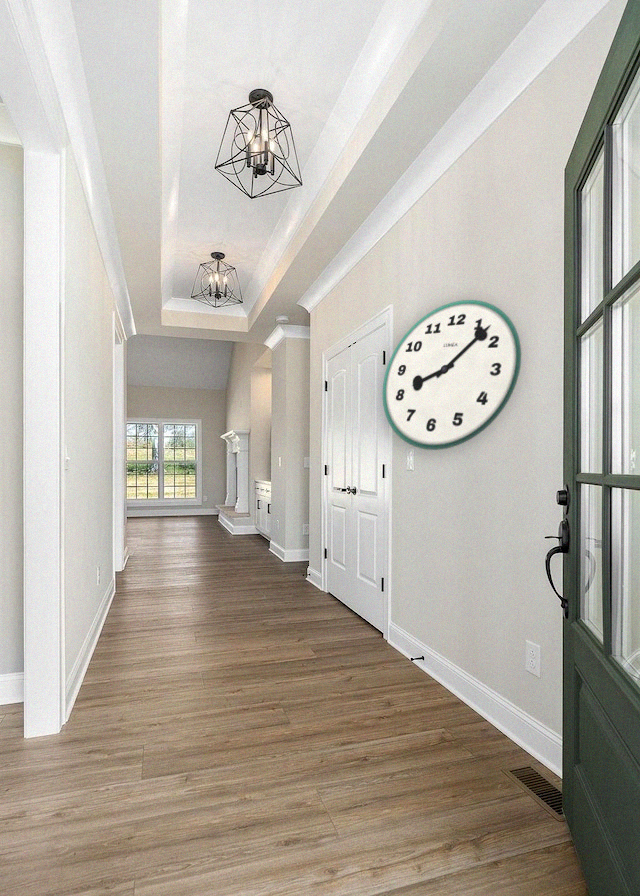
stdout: 8:07
